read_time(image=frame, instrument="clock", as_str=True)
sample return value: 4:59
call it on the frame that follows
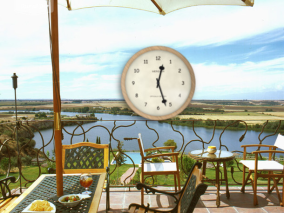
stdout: 12:27
